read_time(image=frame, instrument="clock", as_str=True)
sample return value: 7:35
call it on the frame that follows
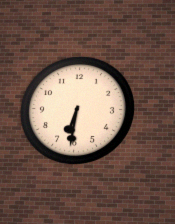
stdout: 6:31
